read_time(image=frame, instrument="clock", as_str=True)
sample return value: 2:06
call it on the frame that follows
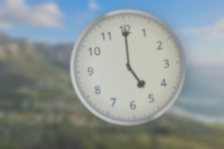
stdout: 5:00
